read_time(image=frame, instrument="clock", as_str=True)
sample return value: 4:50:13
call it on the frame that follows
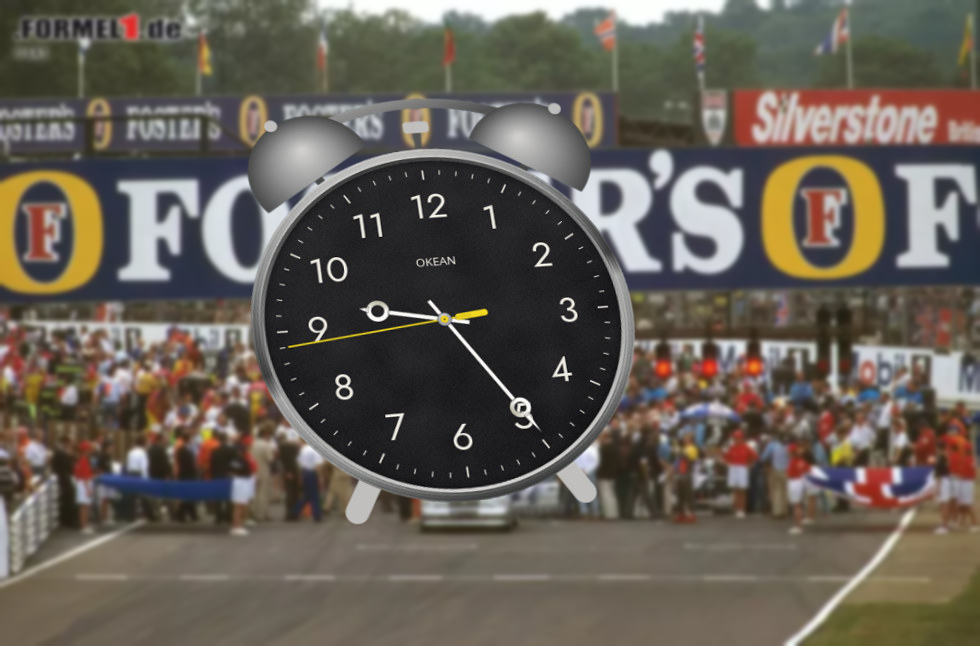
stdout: 9:24:44
